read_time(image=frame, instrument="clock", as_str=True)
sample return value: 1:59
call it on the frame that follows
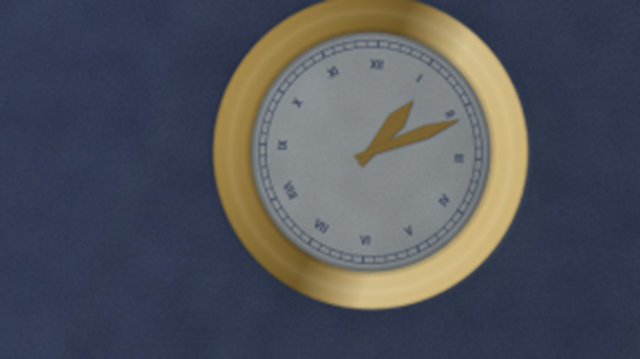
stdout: 1:11
